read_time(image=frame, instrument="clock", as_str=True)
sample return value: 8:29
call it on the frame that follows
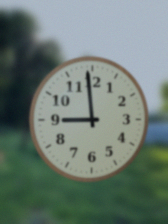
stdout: 8:59
